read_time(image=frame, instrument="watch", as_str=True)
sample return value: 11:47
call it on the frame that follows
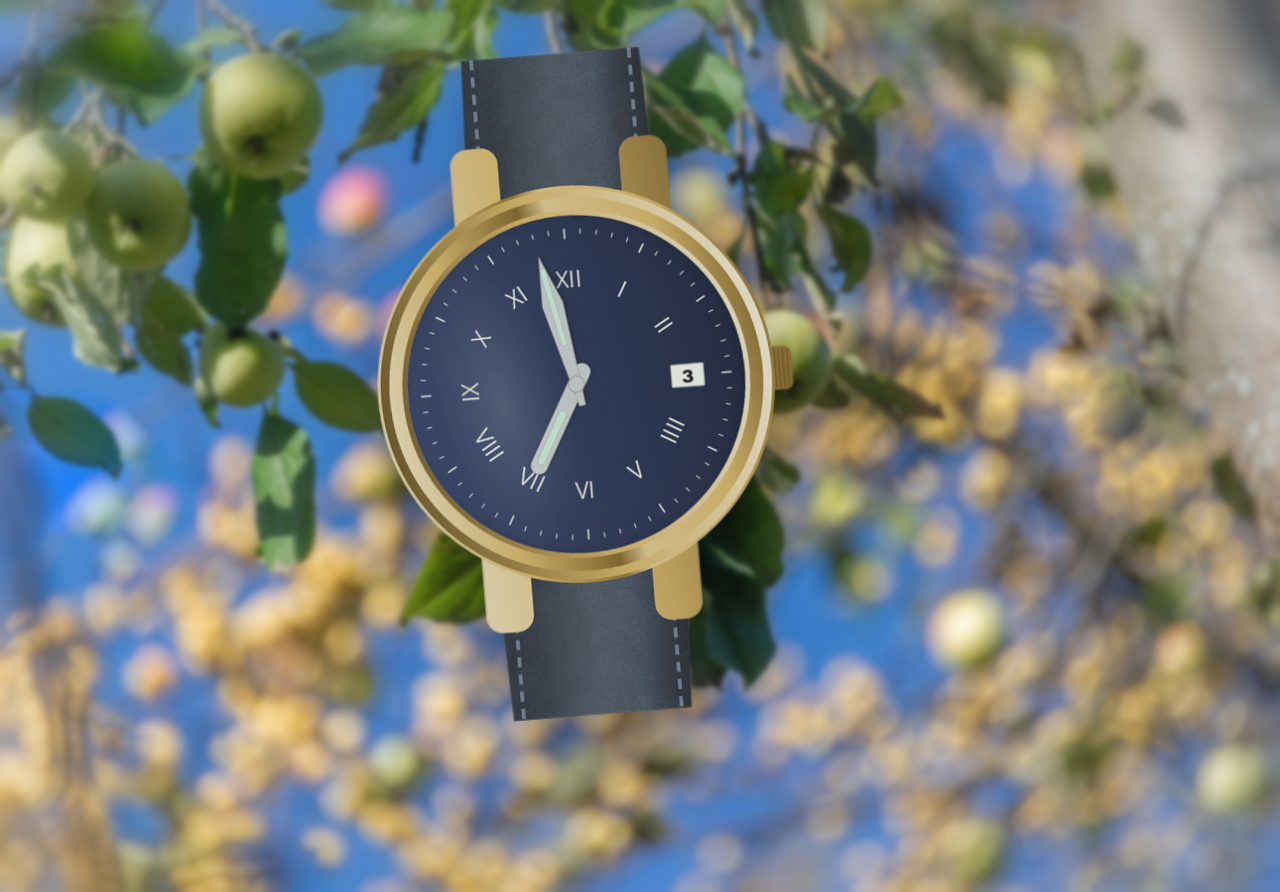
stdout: 6:58
